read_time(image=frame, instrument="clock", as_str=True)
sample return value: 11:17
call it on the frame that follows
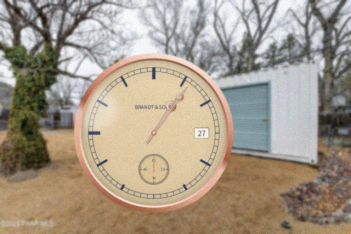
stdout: 1:06
